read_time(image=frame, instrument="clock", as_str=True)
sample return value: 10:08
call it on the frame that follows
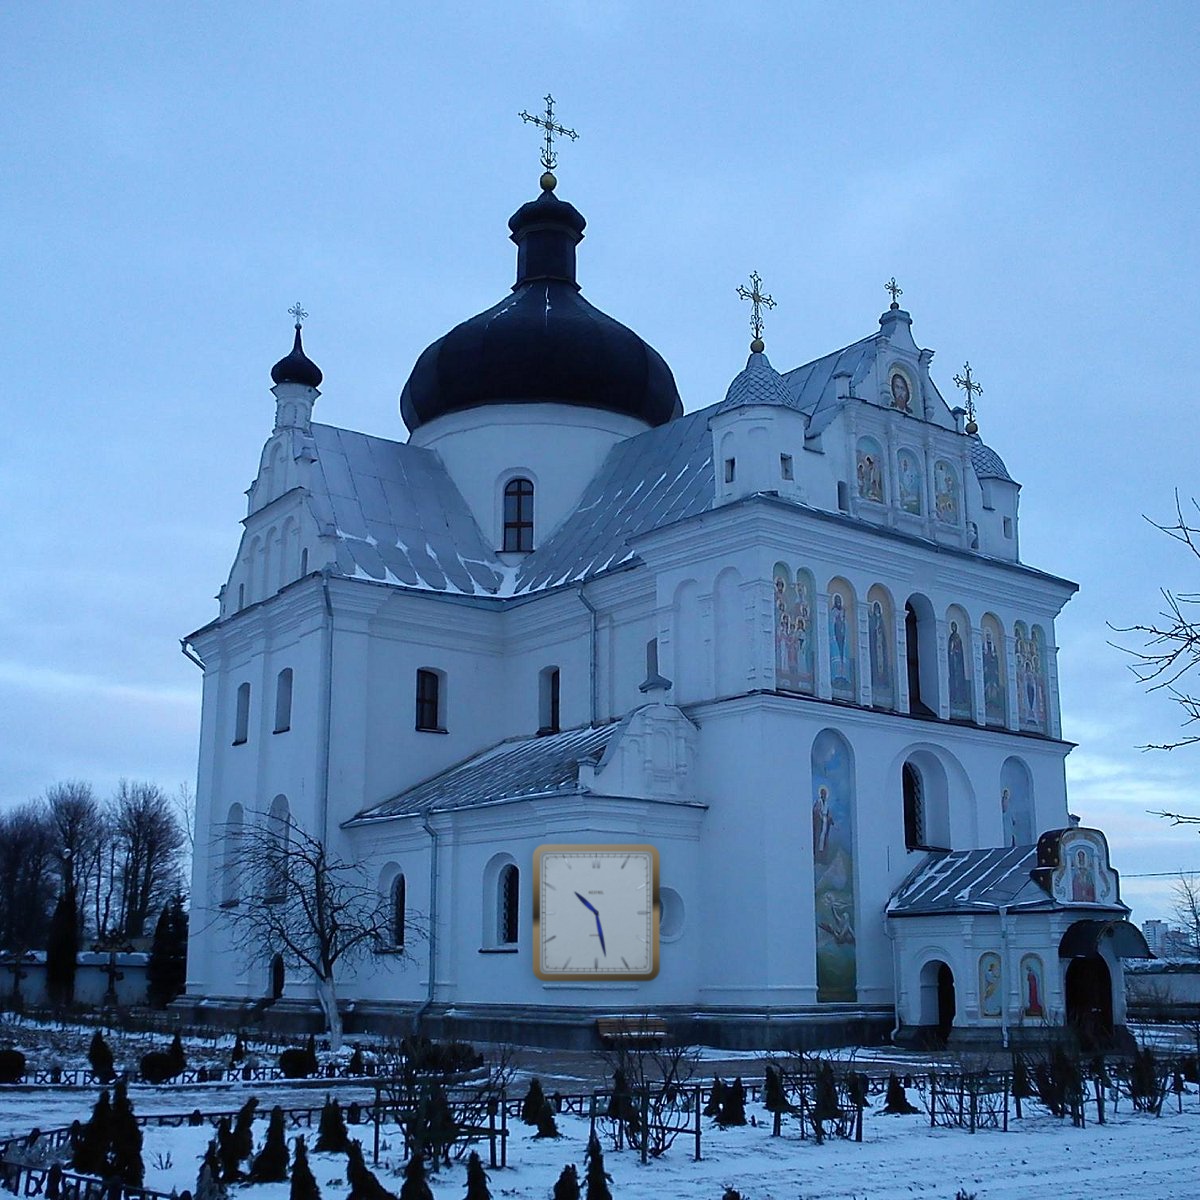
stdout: 10:28
